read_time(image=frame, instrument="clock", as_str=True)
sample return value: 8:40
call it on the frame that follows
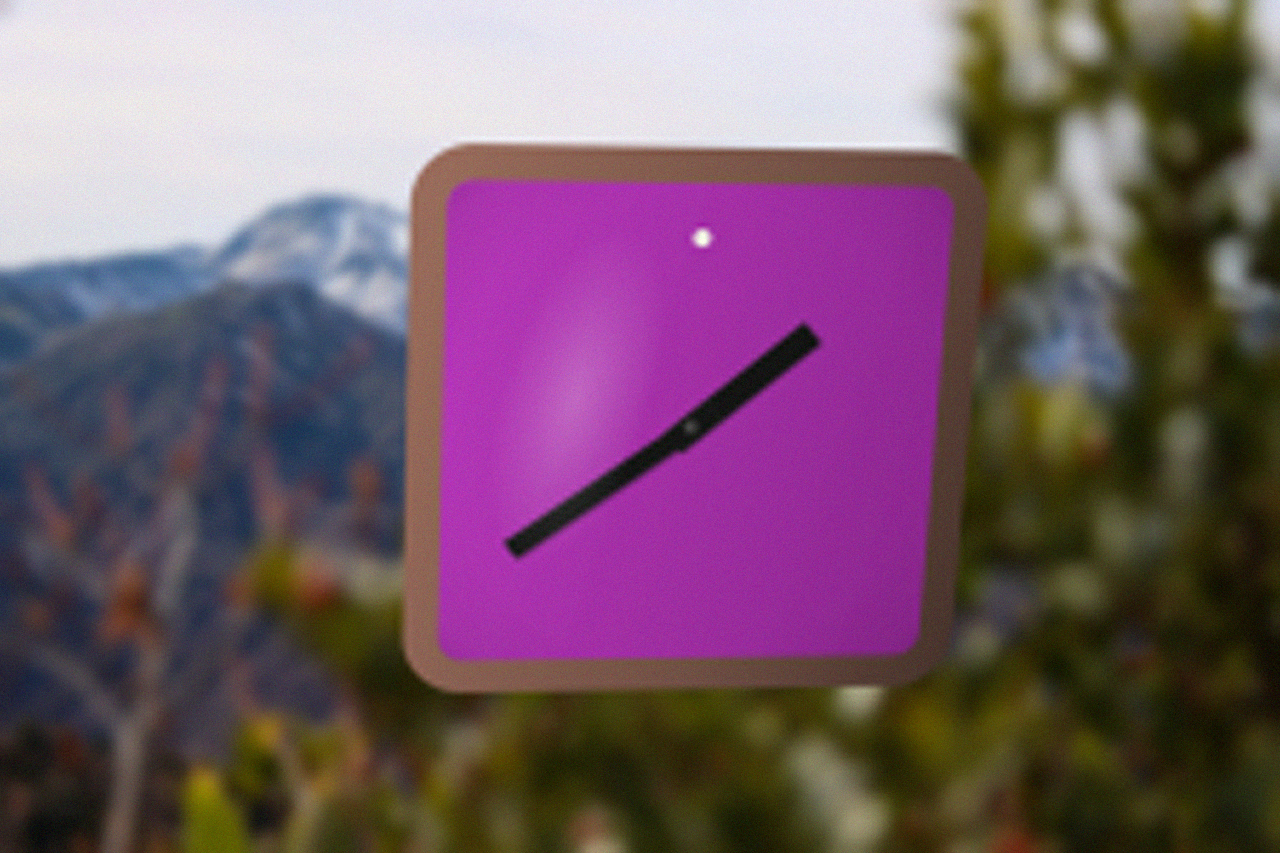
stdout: 1:39
